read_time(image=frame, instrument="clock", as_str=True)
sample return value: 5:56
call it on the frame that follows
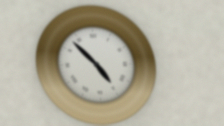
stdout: 4:53
